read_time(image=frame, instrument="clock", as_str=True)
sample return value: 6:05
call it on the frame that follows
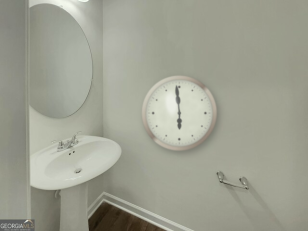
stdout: 5:59
